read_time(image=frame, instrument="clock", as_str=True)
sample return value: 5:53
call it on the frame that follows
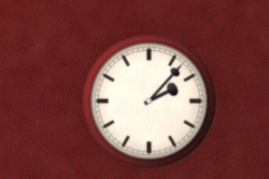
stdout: 2:07
